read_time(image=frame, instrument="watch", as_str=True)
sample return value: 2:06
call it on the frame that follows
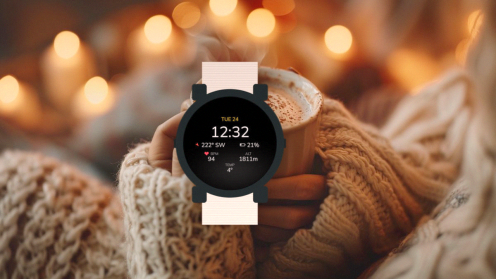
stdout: 12:32
